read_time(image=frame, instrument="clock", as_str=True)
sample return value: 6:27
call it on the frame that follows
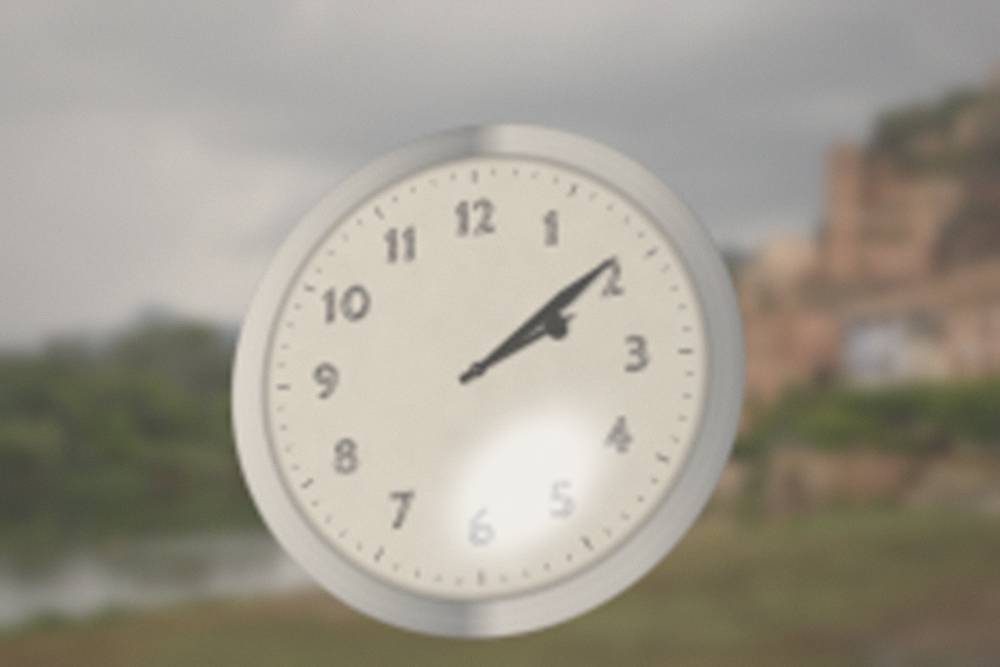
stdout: 2:09
